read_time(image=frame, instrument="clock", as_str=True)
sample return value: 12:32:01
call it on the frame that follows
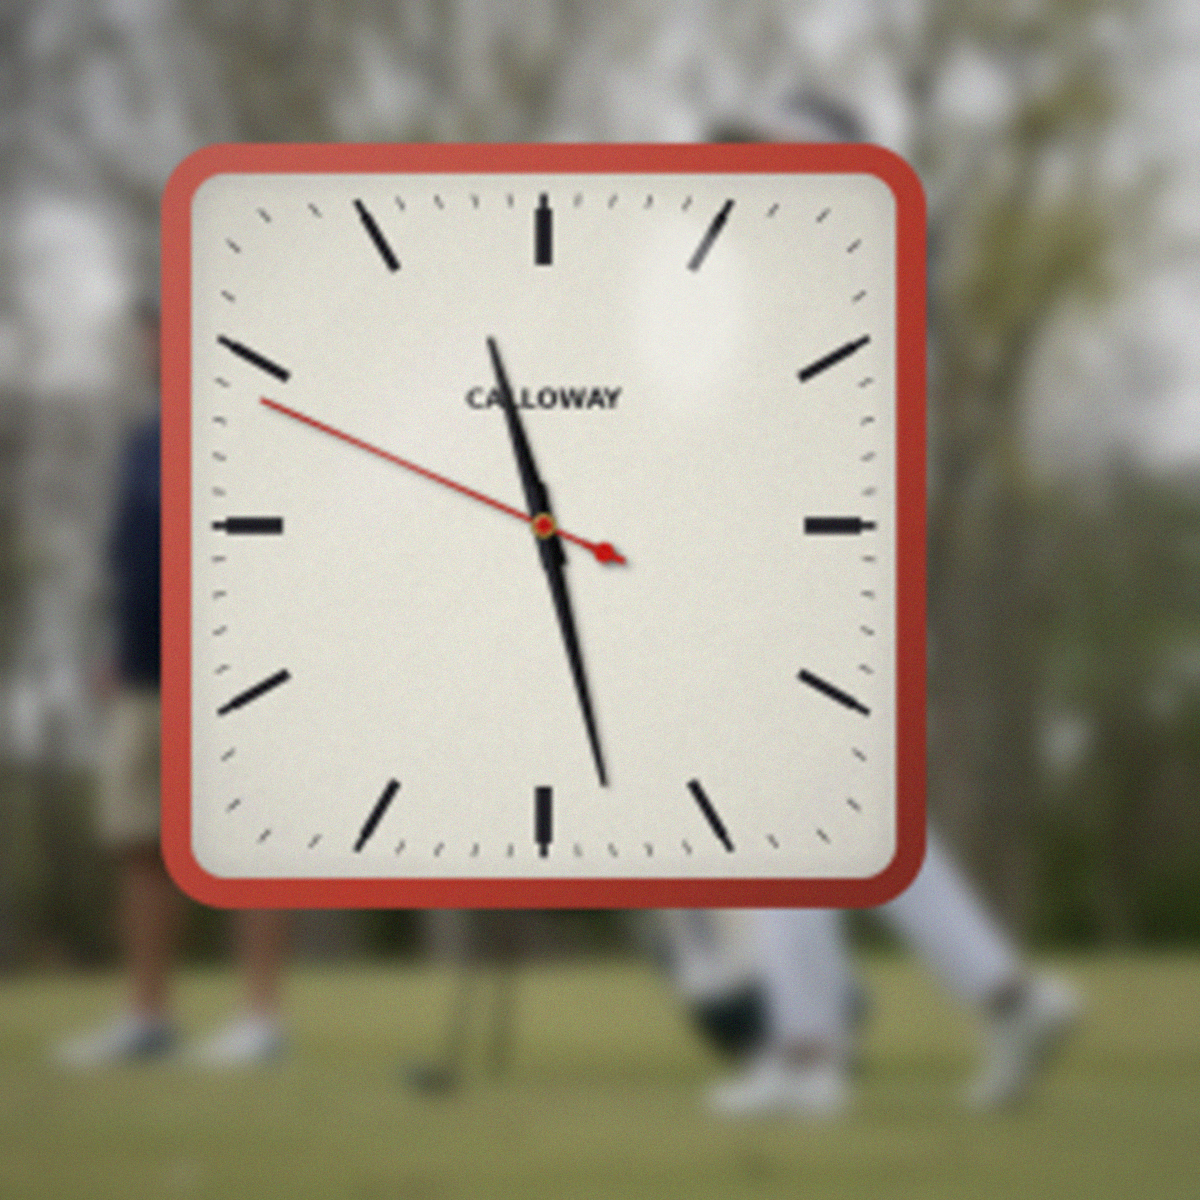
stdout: 11:27:49
